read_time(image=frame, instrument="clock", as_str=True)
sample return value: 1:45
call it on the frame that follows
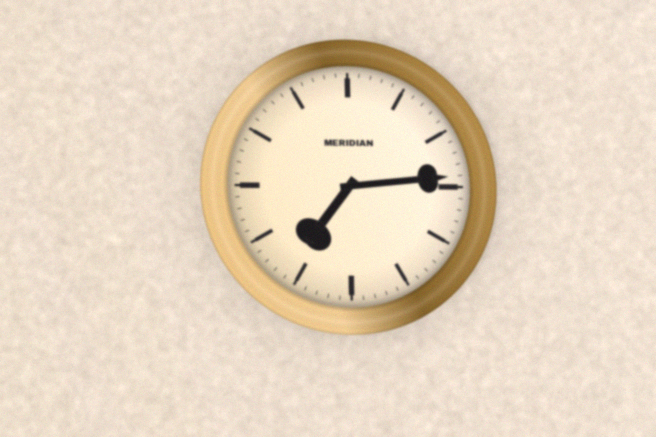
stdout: 7:14
